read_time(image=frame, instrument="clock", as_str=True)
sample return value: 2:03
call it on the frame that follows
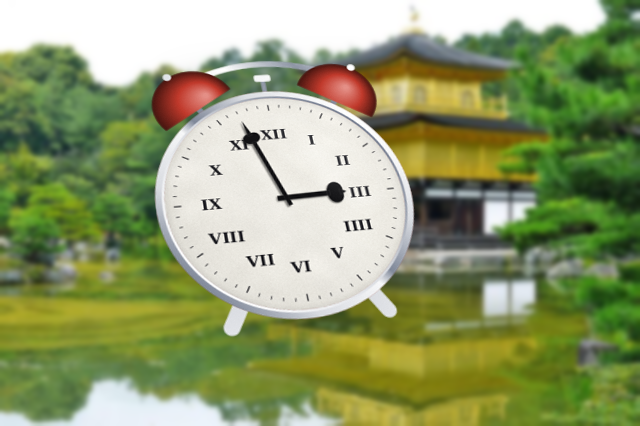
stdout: 2:57
